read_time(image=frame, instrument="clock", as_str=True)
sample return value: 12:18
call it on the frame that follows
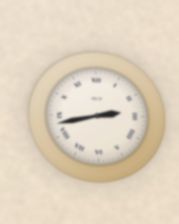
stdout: 2:43
